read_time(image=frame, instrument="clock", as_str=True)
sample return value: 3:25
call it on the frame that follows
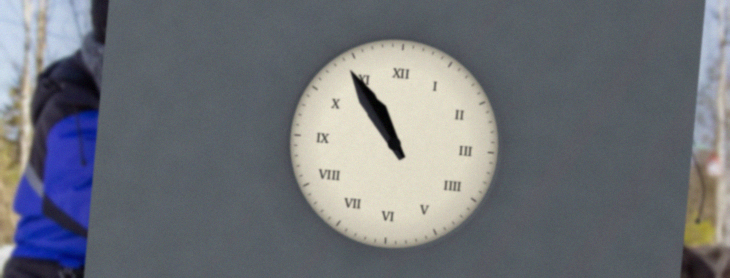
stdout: 10:54
